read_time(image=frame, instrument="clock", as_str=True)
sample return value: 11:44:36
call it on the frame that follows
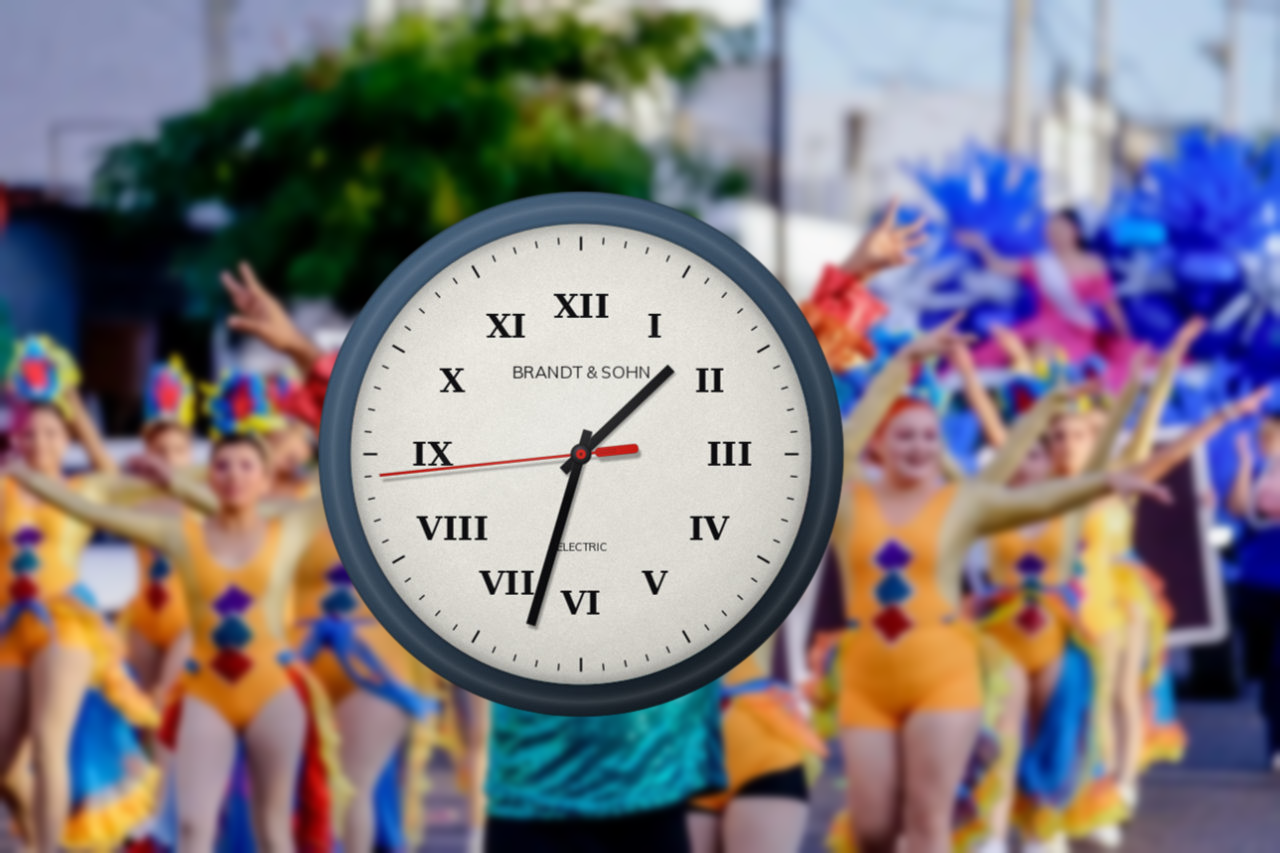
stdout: 1:32:44
